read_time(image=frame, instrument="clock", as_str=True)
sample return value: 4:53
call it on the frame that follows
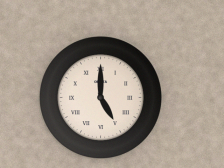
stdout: 5:00
